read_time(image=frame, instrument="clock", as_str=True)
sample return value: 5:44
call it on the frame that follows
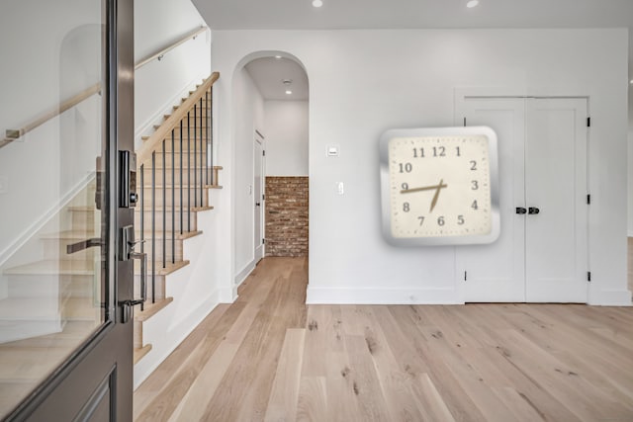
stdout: 6:44
